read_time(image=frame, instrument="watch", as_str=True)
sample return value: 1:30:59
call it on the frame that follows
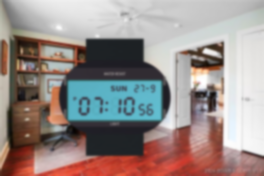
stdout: 7:10:56
